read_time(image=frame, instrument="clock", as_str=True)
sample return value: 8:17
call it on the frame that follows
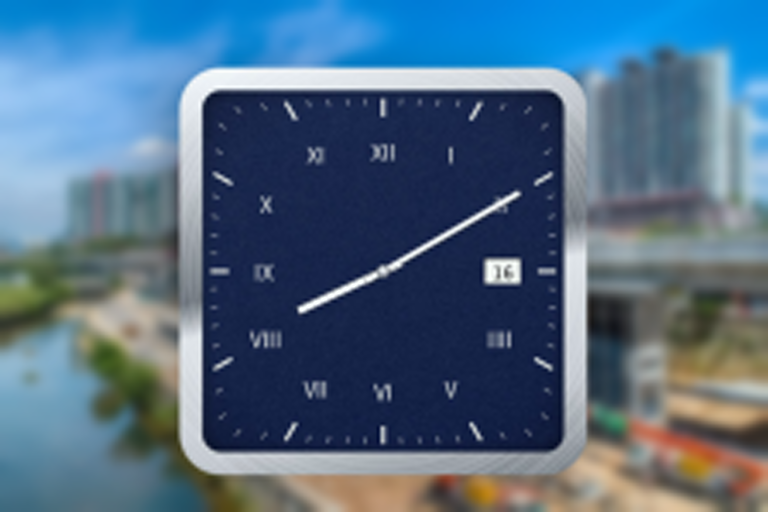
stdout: 8:10
